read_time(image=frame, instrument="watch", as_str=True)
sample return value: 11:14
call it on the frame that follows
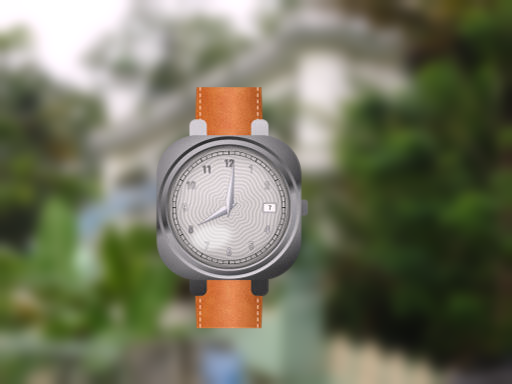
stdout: 8:01
